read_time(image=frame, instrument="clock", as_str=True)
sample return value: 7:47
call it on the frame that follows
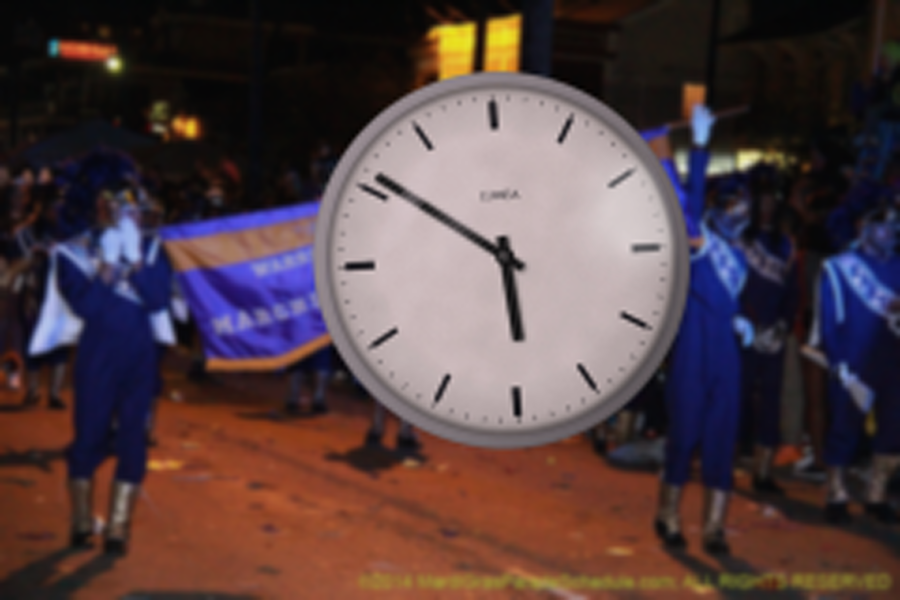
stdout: 5:51
